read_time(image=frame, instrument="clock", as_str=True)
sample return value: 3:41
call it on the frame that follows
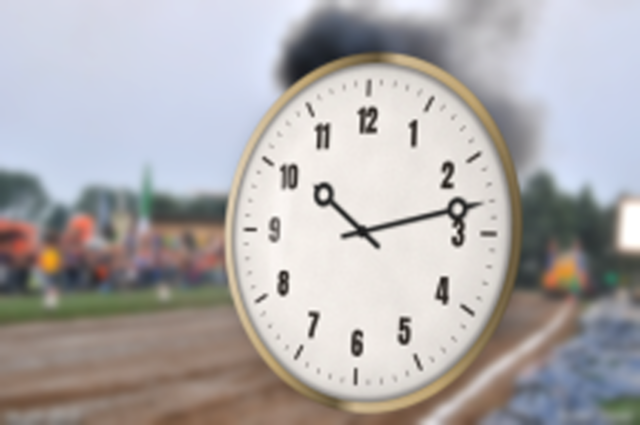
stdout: 10:13
